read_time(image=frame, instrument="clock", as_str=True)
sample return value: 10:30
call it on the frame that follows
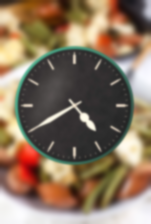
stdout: 4:40
